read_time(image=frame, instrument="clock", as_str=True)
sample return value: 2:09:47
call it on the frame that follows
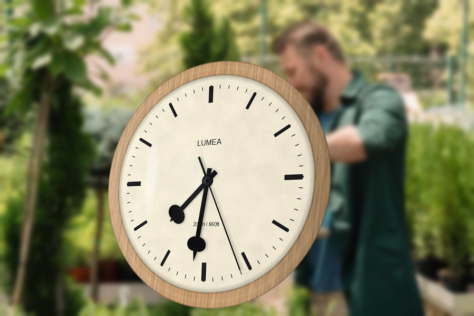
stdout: 7:31:26
